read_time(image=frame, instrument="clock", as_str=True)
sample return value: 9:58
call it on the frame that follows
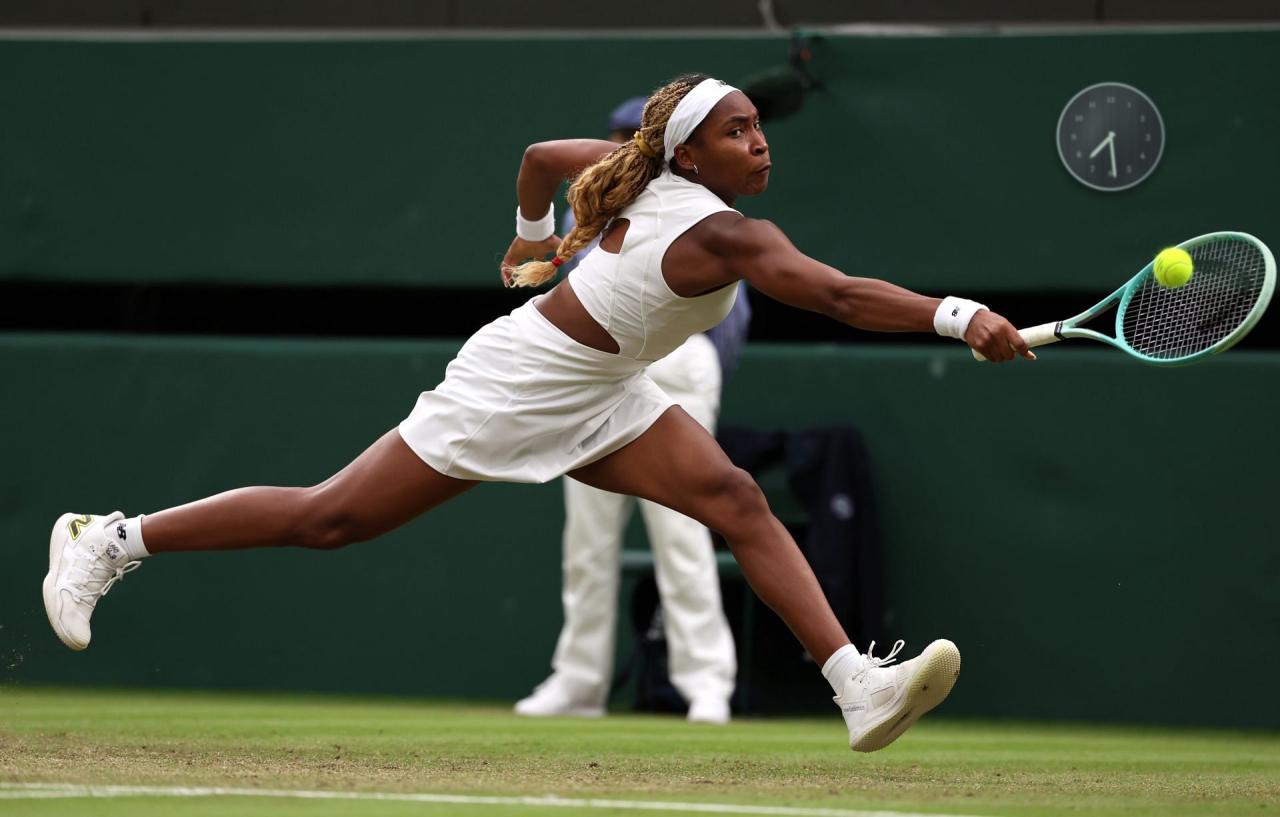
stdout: 7:29
